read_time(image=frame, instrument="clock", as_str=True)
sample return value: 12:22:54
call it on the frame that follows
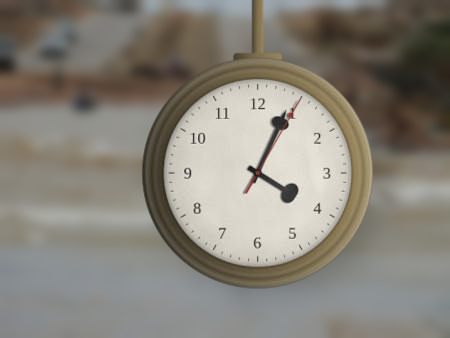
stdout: 4:04:05
